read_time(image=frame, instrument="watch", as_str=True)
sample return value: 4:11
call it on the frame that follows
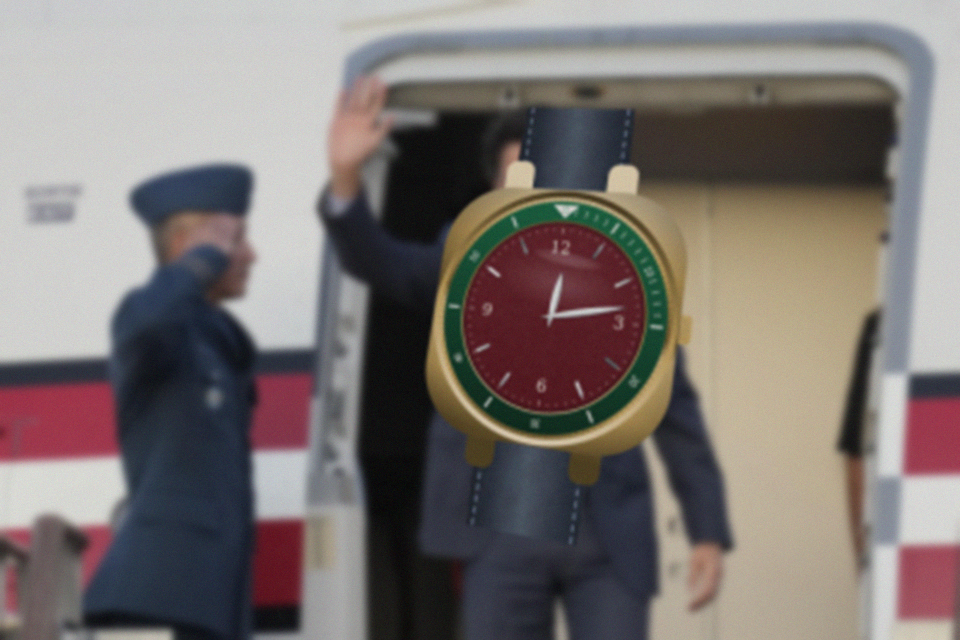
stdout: 12:13
